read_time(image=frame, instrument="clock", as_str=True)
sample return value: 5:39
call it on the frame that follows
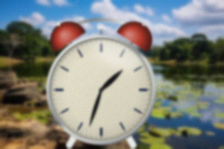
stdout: 1:33
